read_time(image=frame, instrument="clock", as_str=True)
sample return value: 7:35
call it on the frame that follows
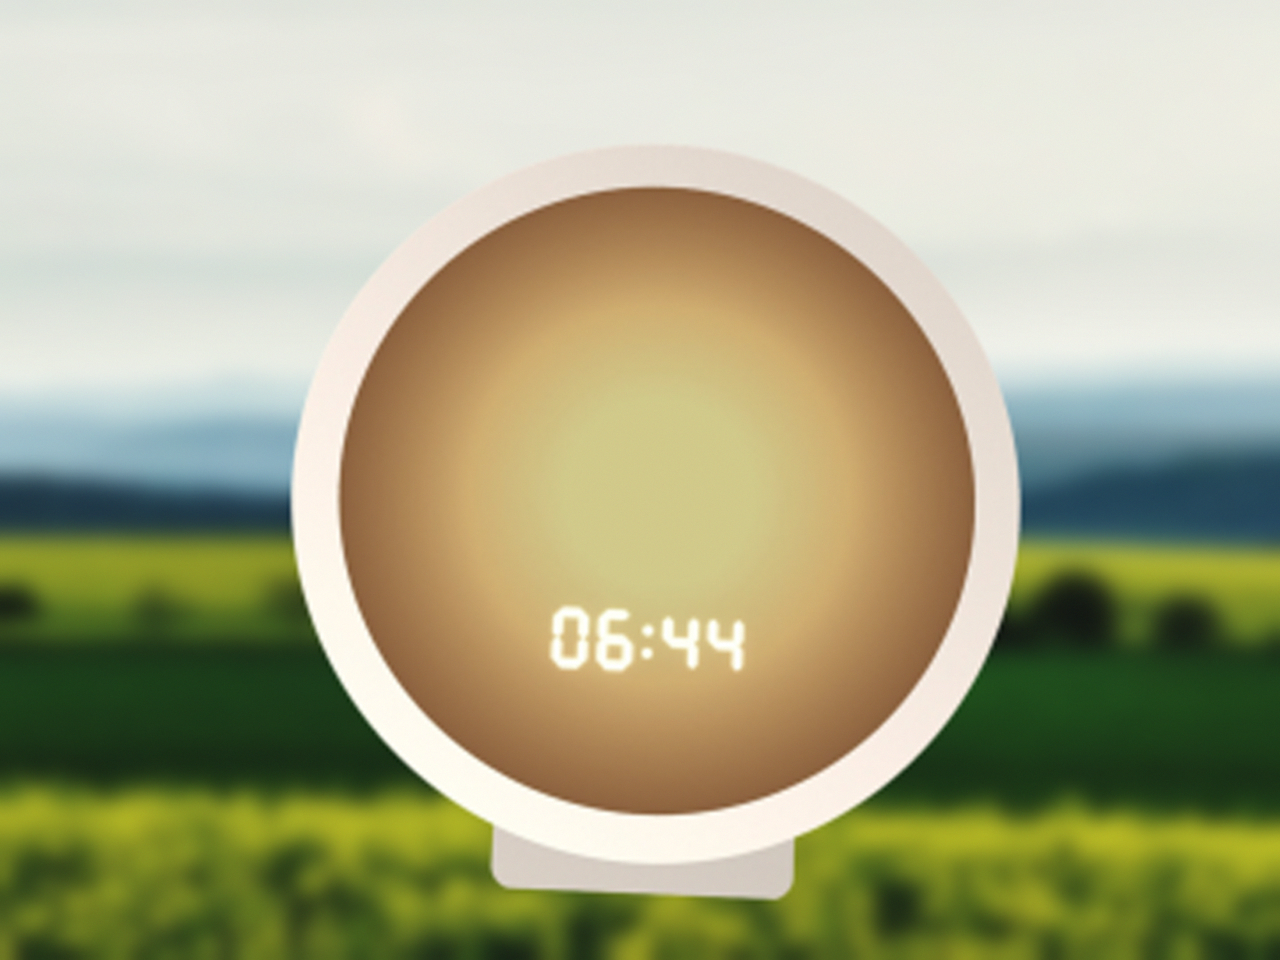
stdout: 6:44
